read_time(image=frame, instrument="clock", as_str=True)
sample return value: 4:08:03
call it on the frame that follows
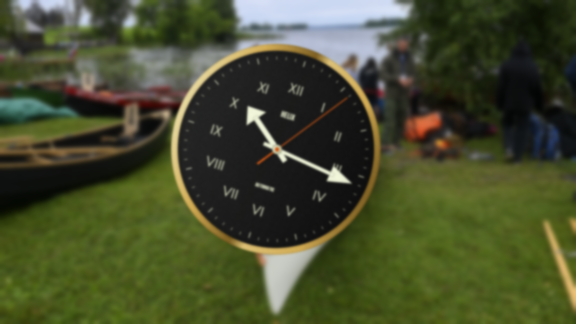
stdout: 10:16:06
